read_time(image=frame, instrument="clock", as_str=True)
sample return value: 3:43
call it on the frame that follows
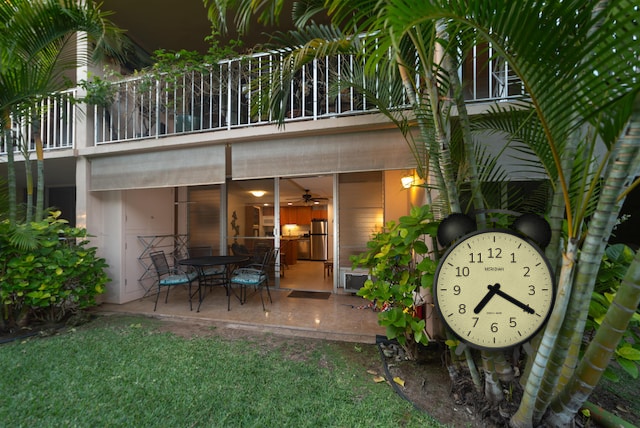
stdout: 7:20
